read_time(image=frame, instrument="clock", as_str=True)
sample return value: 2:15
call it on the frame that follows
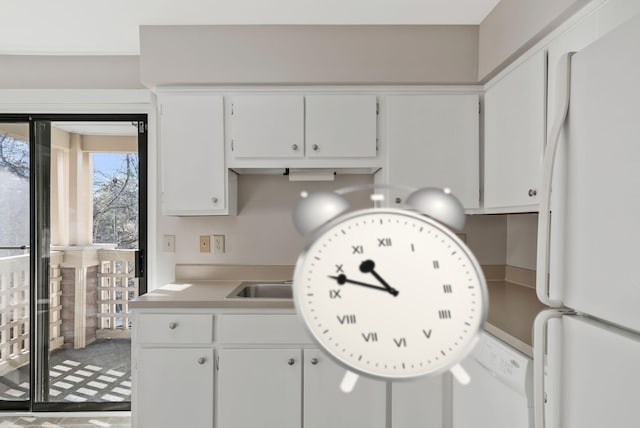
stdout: 10:48
